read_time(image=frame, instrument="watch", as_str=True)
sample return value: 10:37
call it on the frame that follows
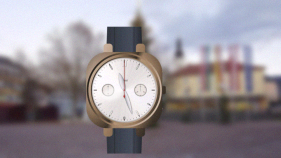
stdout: 11:27
